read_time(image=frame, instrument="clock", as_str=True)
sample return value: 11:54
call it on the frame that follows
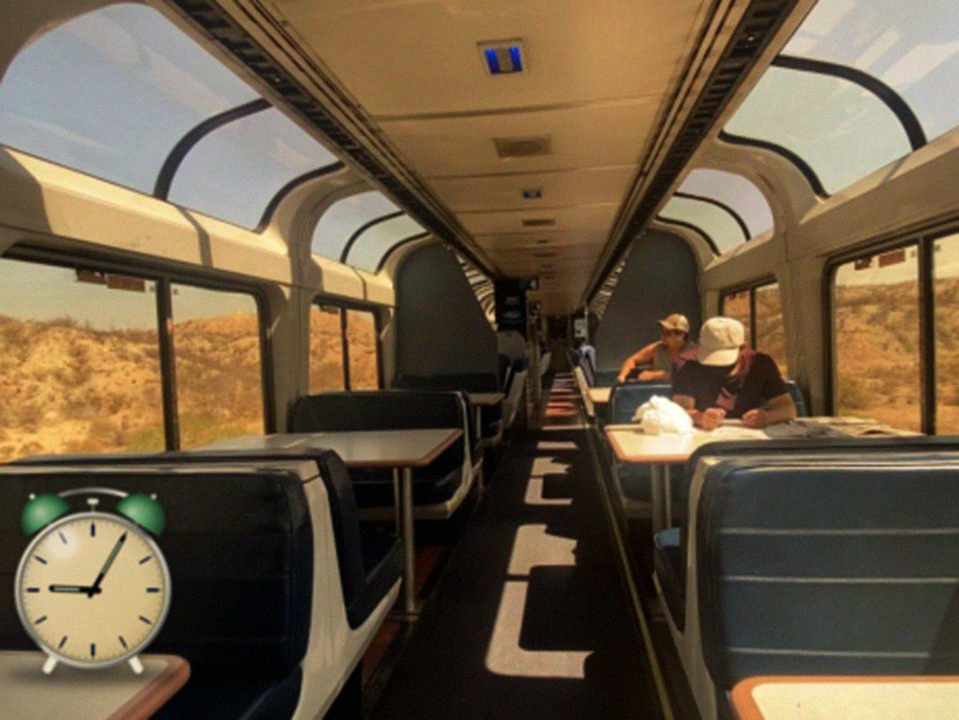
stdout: 9:05
